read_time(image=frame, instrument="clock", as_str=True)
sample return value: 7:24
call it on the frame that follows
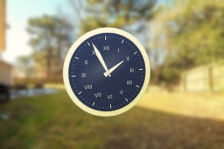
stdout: 1:56
